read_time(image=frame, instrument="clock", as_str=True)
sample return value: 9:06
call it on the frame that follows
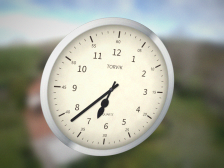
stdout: 6:38
